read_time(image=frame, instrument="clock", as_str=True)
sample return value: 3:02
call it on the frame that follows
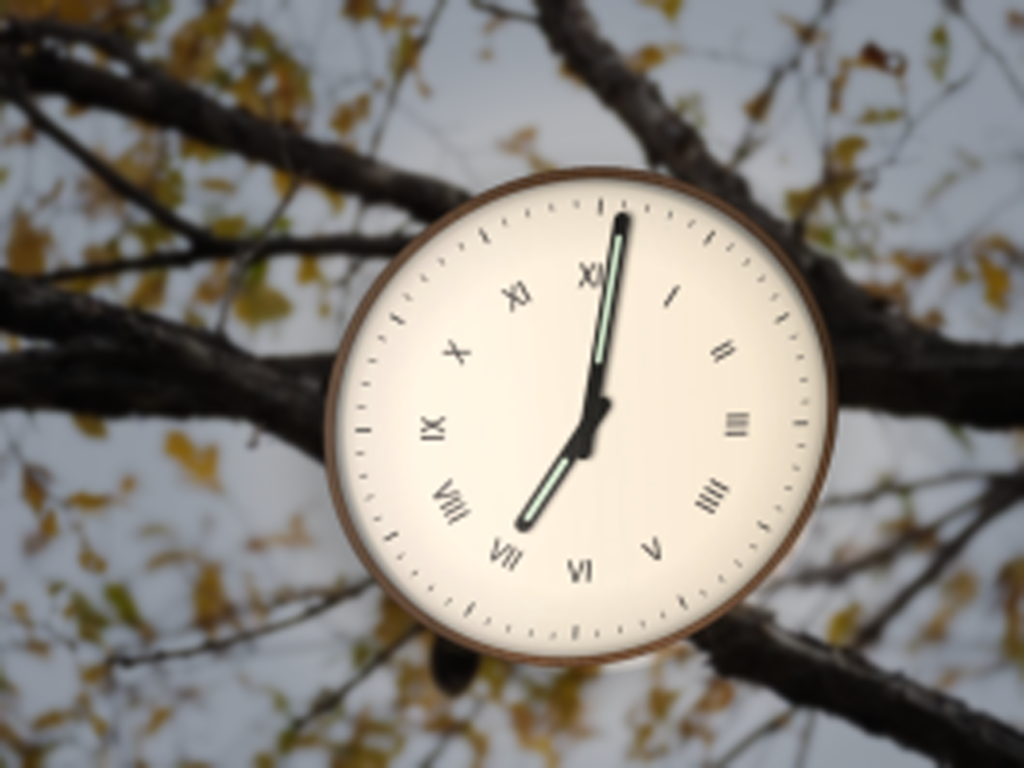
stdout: 7:01
